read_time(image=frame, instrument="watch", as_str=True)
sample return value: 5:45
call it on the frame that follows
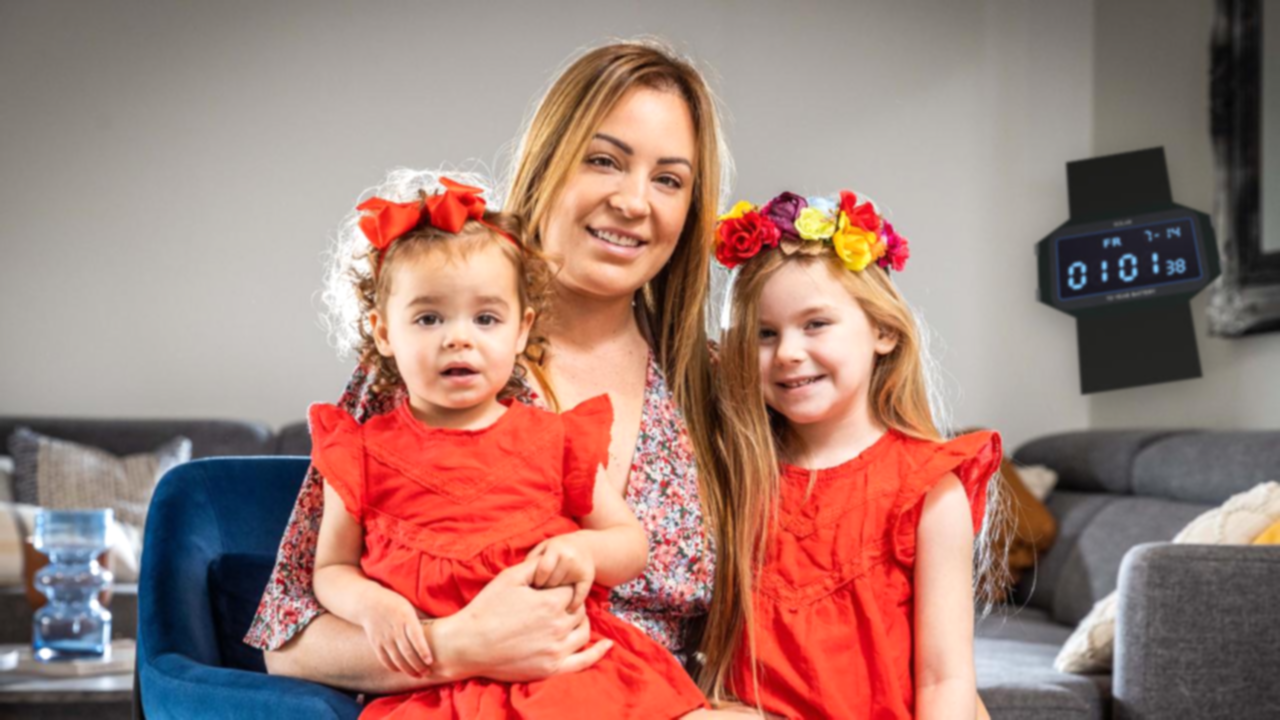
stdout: 1:01
